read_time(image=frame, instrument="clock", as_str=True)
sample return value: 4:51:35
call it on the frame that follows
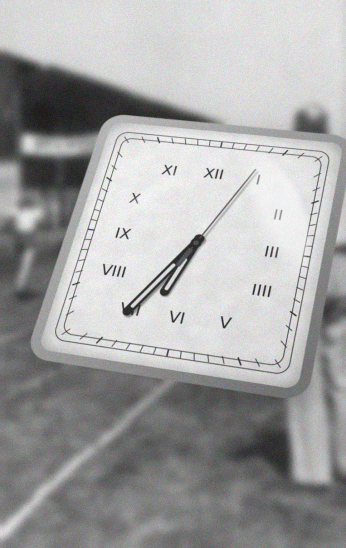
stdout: 6:35:04
